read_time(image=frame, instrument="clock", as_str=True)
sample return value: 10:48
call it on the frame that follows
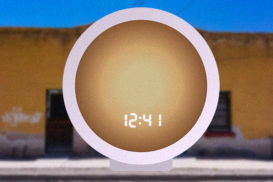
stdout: 12:41
